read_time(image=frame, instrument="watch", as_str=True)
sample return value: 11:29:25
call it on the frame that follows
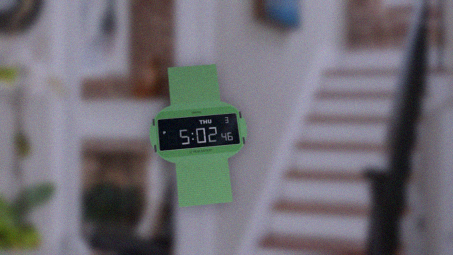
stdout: 5:02:46
